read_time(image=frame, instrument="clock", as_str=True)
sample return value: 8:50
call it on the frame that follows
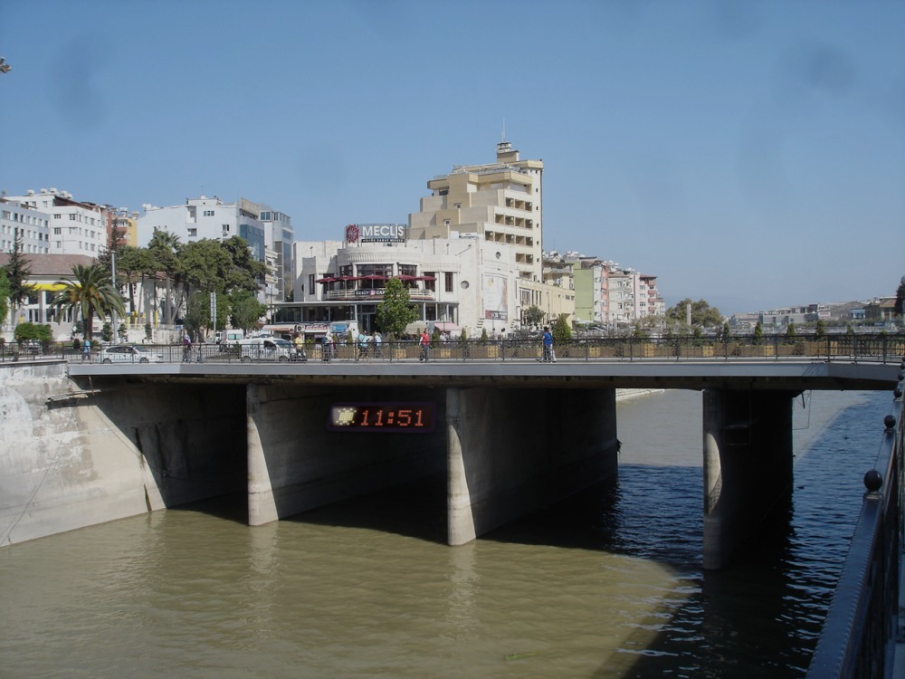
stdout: 11:51
